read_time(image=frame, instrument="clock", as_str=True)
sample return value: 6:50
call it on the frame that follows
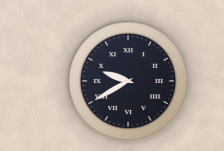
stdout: 9:40
